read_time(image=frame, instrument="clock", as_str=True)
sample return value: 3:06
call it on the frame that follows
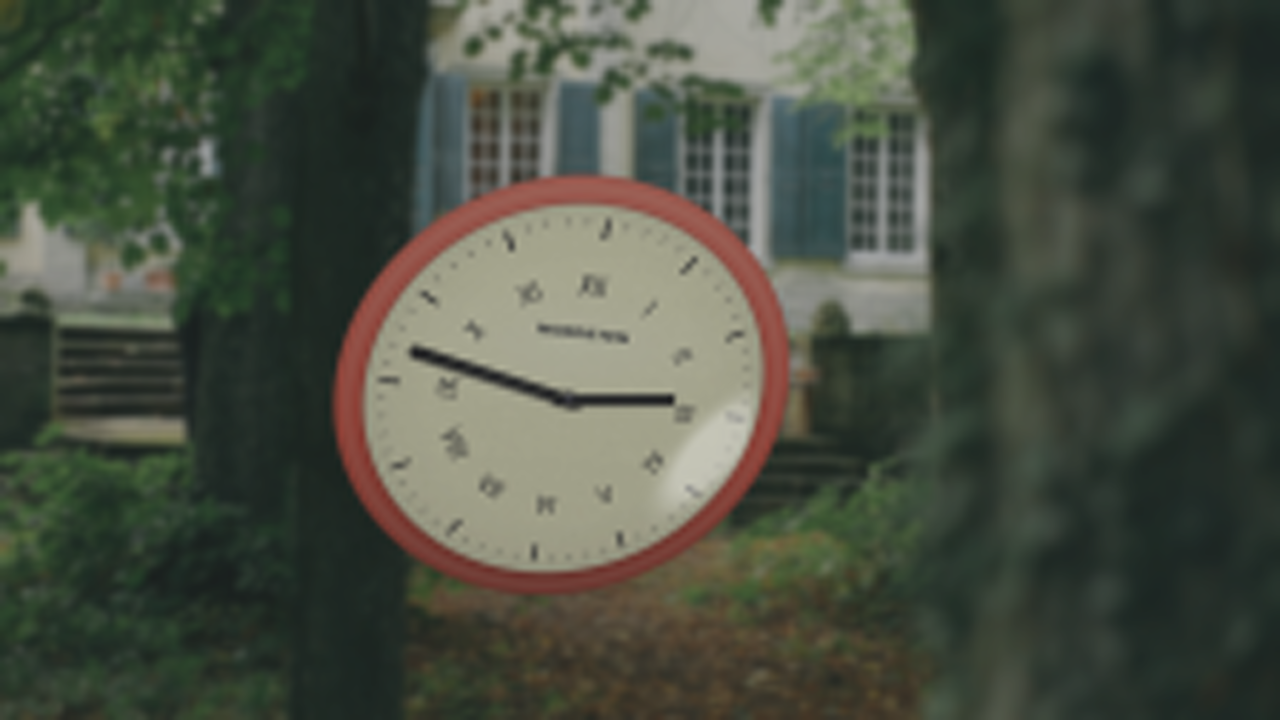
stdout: 2:47
